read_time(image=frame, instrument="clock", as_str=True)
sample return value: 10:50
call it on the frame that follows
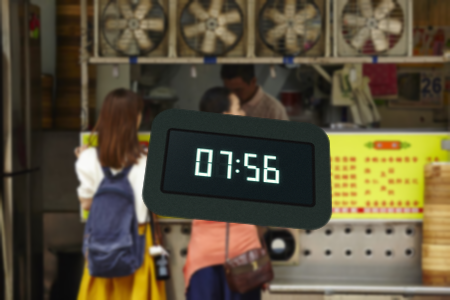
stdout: 7:56
